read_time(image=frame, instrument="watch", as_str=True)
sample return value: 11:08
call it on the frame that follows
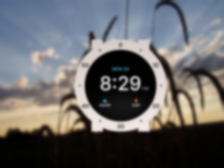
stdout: 8:29
